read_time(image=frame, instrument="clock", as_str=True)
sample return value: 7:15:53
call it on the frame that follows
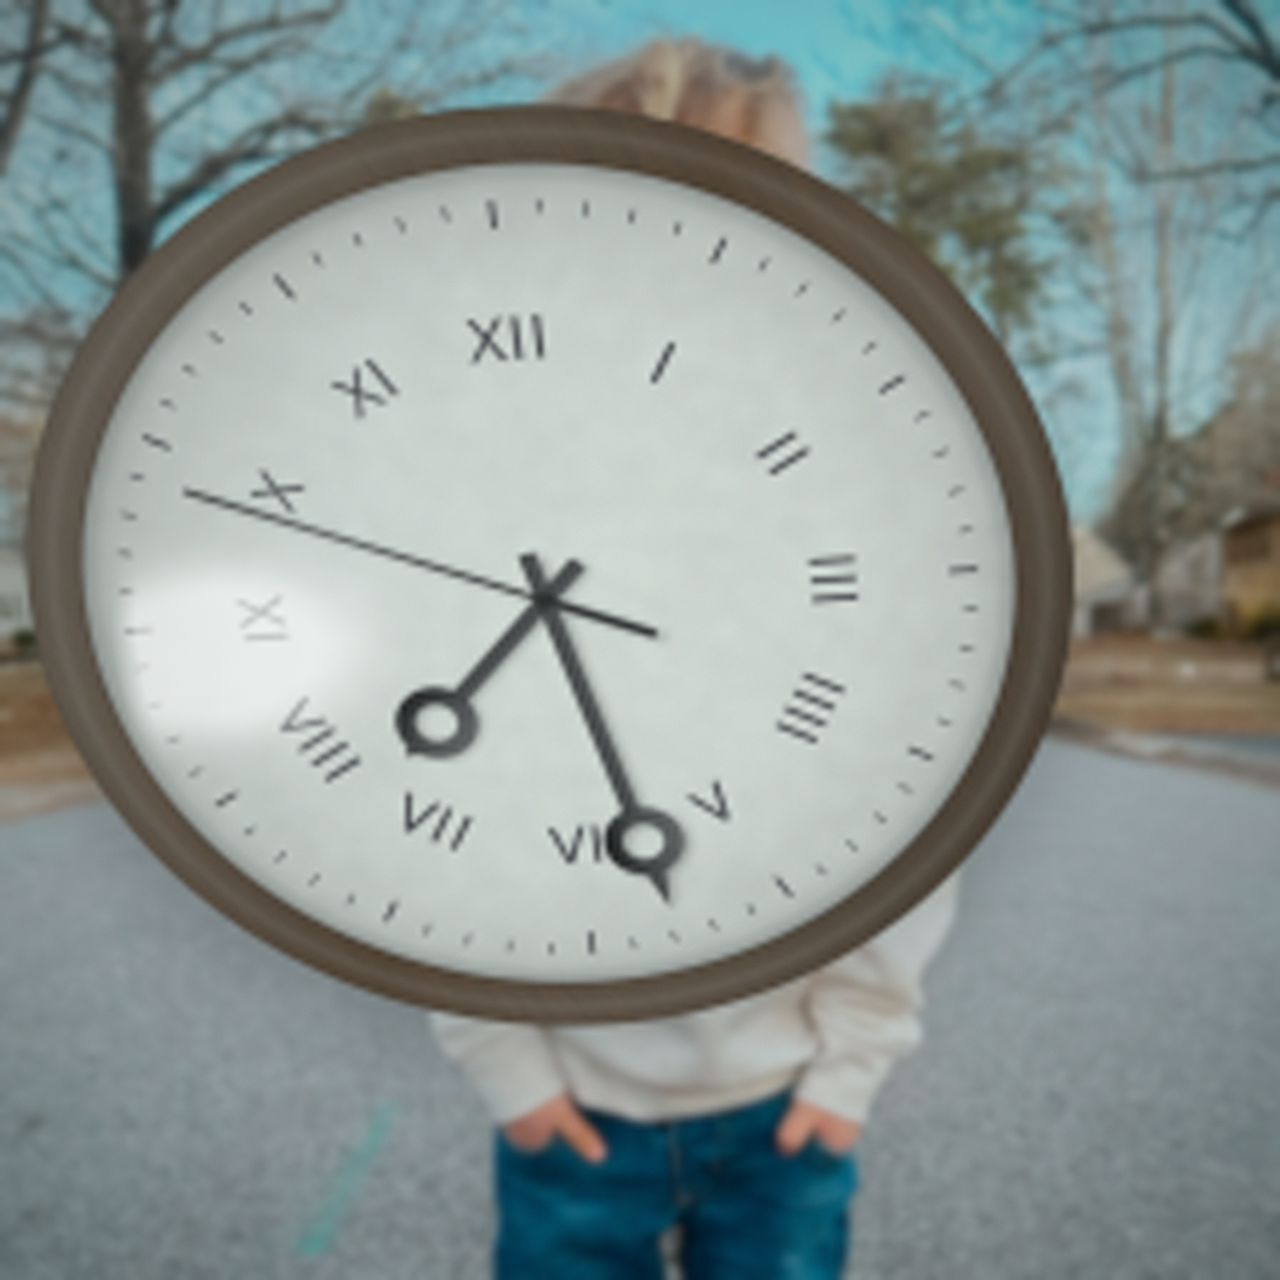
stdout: 7:27:49
